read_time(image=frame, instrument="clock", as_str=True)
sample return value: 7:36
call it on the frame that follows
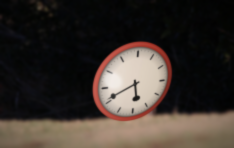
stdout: 5:41
